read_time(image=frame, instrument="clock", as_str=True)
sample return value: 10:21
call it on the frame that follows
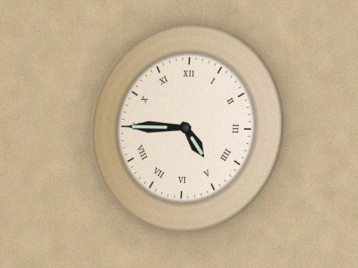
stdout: 4:45
